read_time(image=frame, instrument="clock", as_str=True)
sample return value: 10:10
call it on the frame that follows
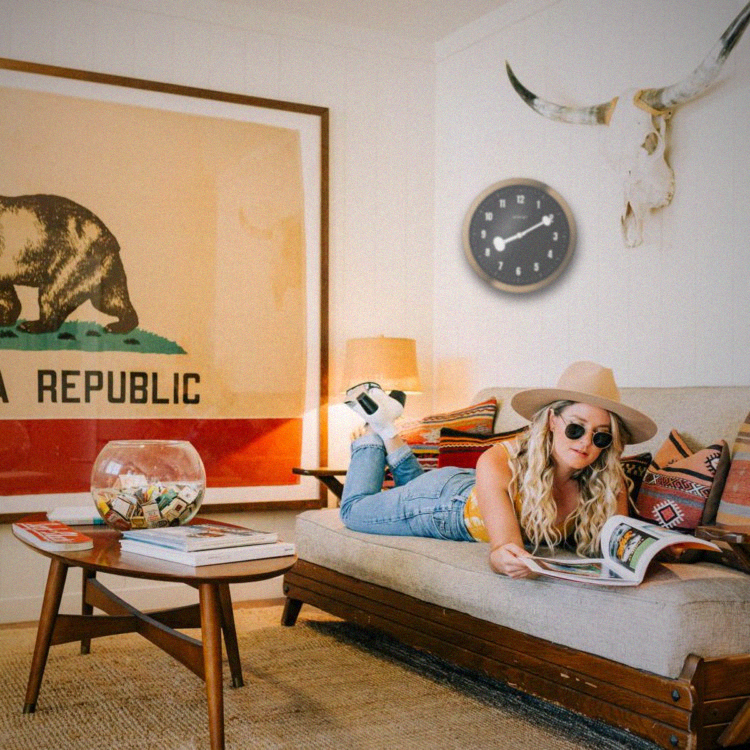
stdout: 8:10
